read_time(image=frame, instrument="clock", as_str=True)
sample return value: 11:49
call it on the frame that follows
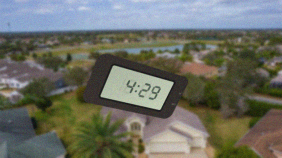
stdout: 4:29
